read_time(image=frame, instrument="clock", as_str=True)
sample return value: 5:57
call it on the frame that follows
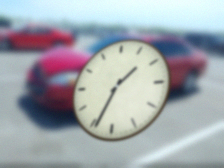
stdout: 1:34
